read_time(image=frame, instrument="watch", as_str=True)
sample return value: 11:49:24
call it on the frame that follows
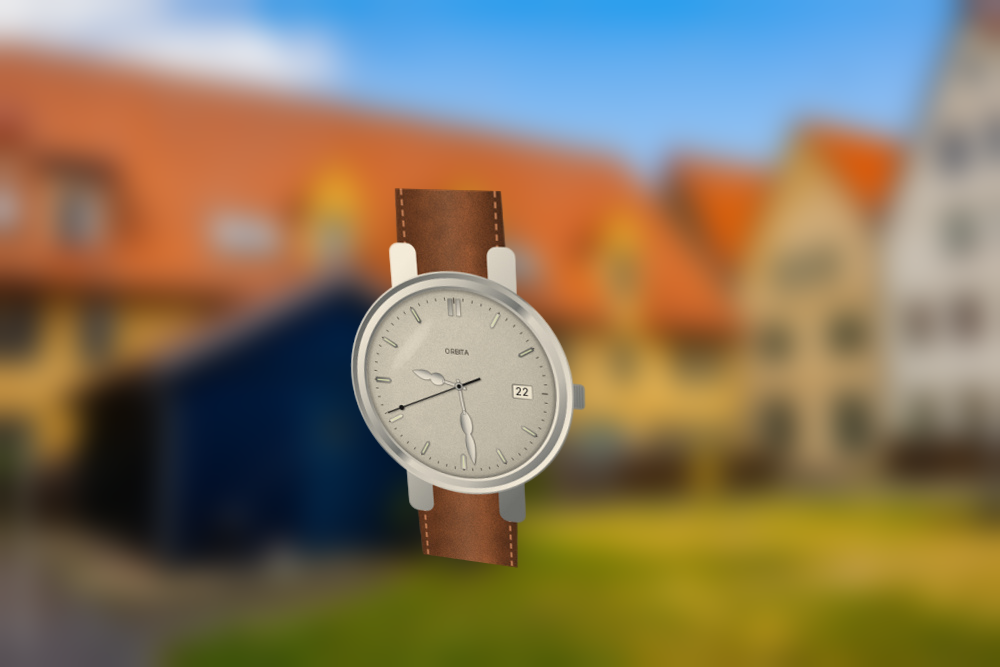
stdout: 9:28:41
